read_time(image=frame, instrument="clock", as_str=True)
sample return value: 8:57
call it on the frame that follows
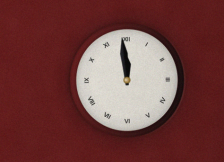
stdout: 11:59
